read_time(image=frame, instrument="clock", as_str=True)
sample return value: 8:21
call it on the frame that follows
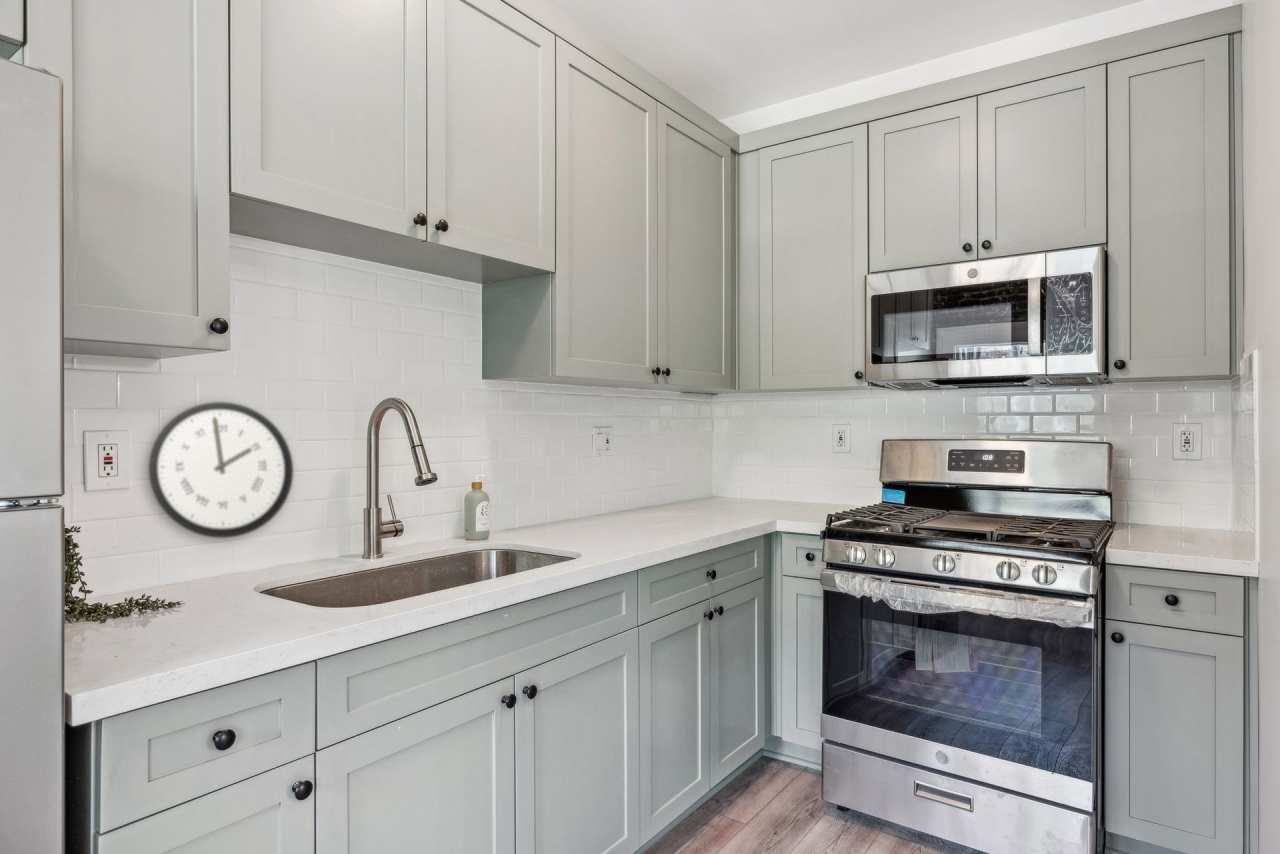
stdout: 1:59
